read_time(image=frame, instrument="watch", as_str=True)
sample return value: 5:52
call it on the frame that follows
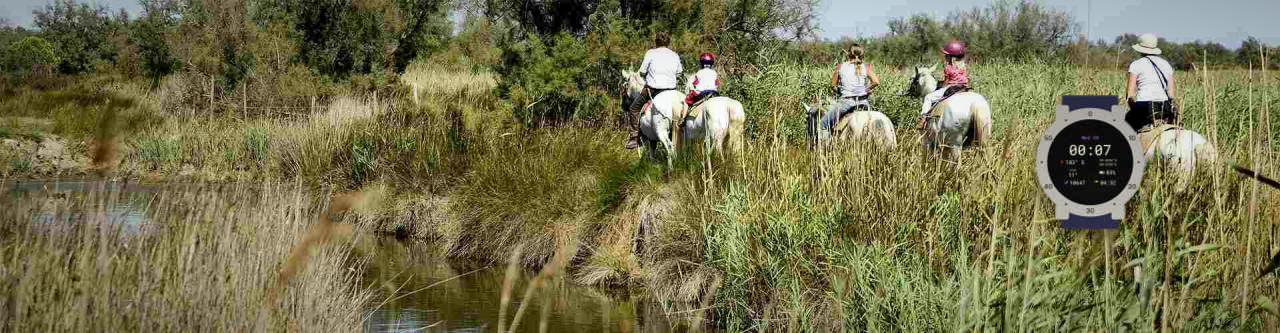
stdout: 0:07
